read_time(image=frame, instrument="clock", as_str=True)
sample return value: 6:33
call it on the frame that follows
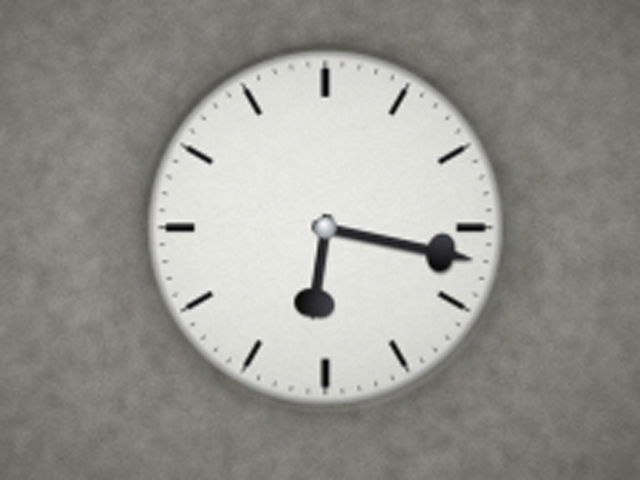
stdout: 6:17
